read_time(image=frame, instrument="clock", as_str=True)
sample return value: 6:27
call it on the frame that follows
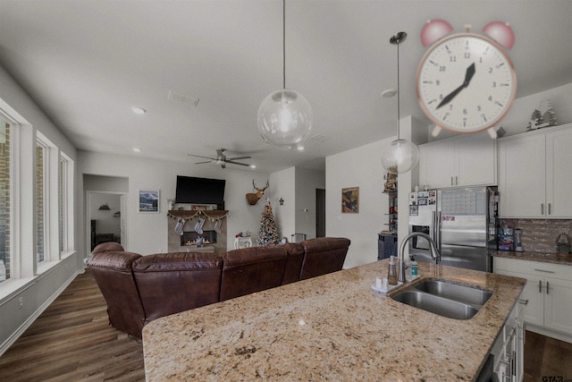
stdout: 12:38
